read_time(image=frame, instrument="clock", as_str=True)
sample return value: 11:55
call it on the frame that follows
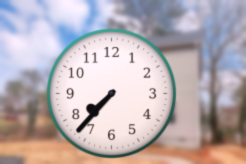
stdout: 7:37
